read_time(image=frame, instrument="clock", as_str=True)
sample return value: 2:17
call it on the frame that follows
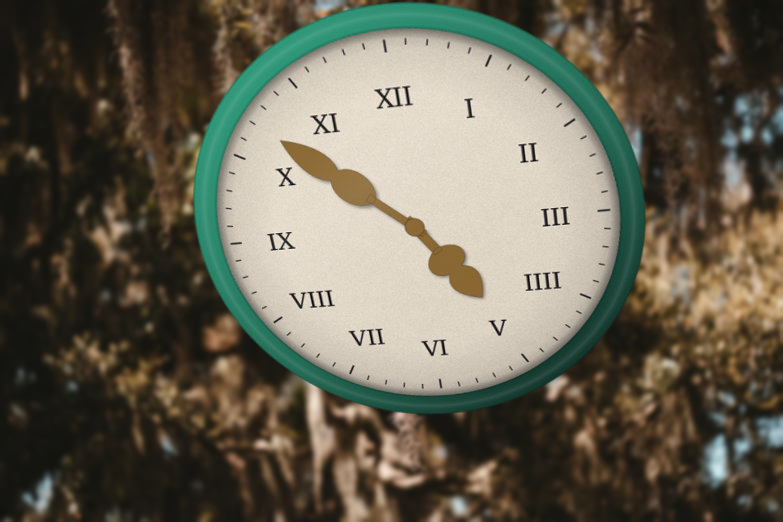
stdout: 4:52
